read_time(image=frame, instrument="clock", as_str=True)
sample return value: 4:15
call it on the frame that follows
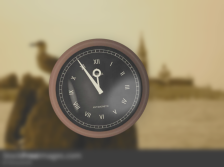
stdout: 11:55
